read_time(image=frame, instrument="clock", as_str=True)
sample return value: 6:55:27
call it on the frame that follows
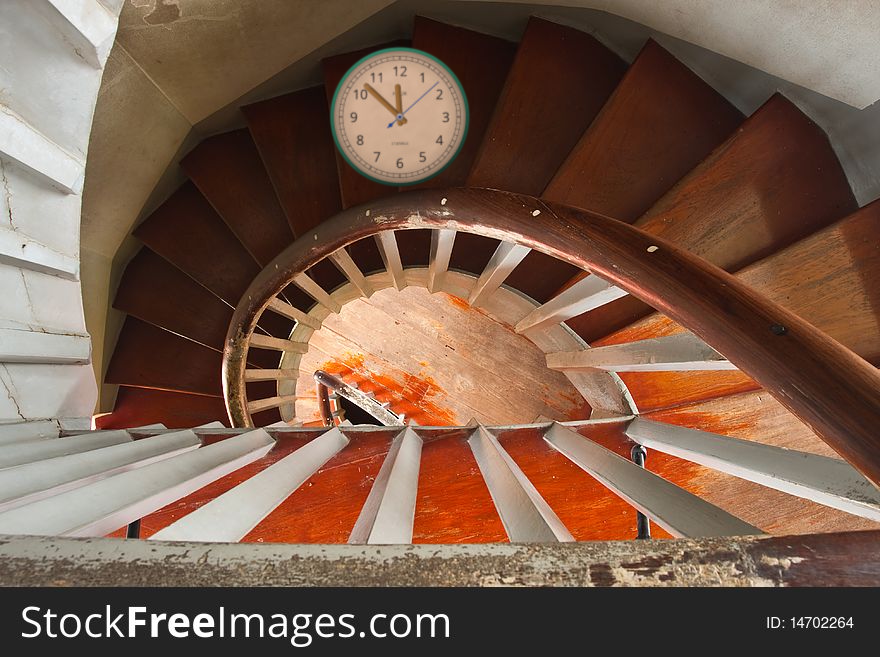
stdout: 11:52:08
